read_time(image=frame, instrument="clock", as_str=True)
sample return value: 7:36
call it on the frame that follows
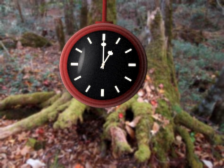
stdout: 1:00
